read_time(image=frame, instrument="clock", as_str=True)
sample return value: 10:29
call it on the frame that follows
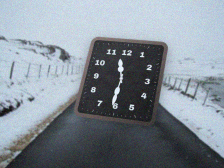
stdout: 11:31
